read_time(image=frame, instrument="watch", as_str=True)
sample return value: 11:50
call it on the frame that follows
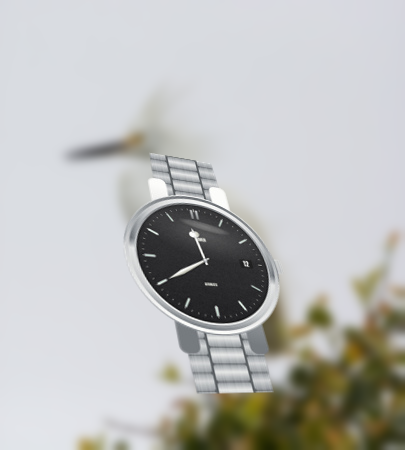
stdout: 11:40
